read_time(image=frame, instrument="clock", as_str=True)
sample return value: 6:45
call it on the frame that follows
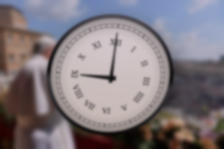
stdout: 9:00
